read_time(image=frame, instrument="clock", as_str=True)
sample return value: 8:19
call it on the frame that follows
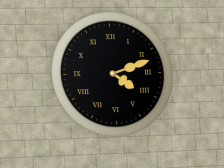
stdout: 4:12
